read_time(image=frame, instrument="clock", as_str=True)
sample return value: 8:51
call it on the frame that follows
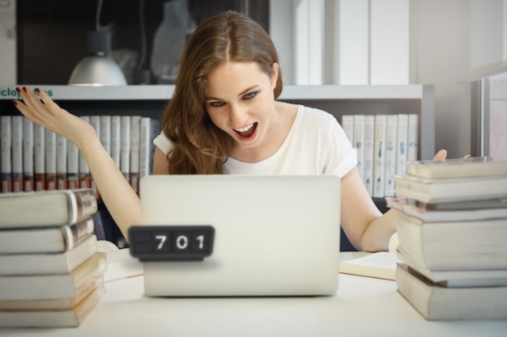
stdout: 7:01
